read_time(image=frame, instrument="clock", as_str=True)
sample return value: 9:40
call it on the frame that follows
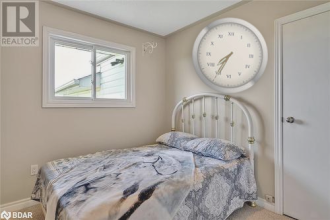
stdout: 7:35
